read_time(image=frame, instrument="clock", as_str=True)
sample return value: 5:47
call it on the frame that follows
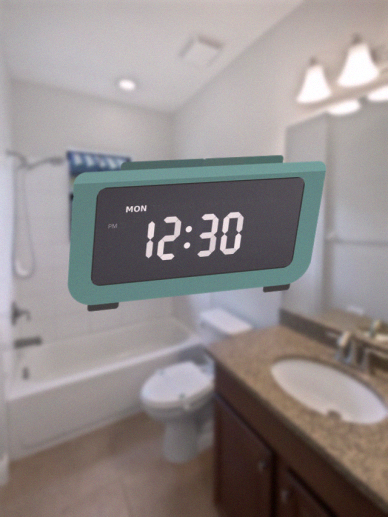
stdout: 12:30
